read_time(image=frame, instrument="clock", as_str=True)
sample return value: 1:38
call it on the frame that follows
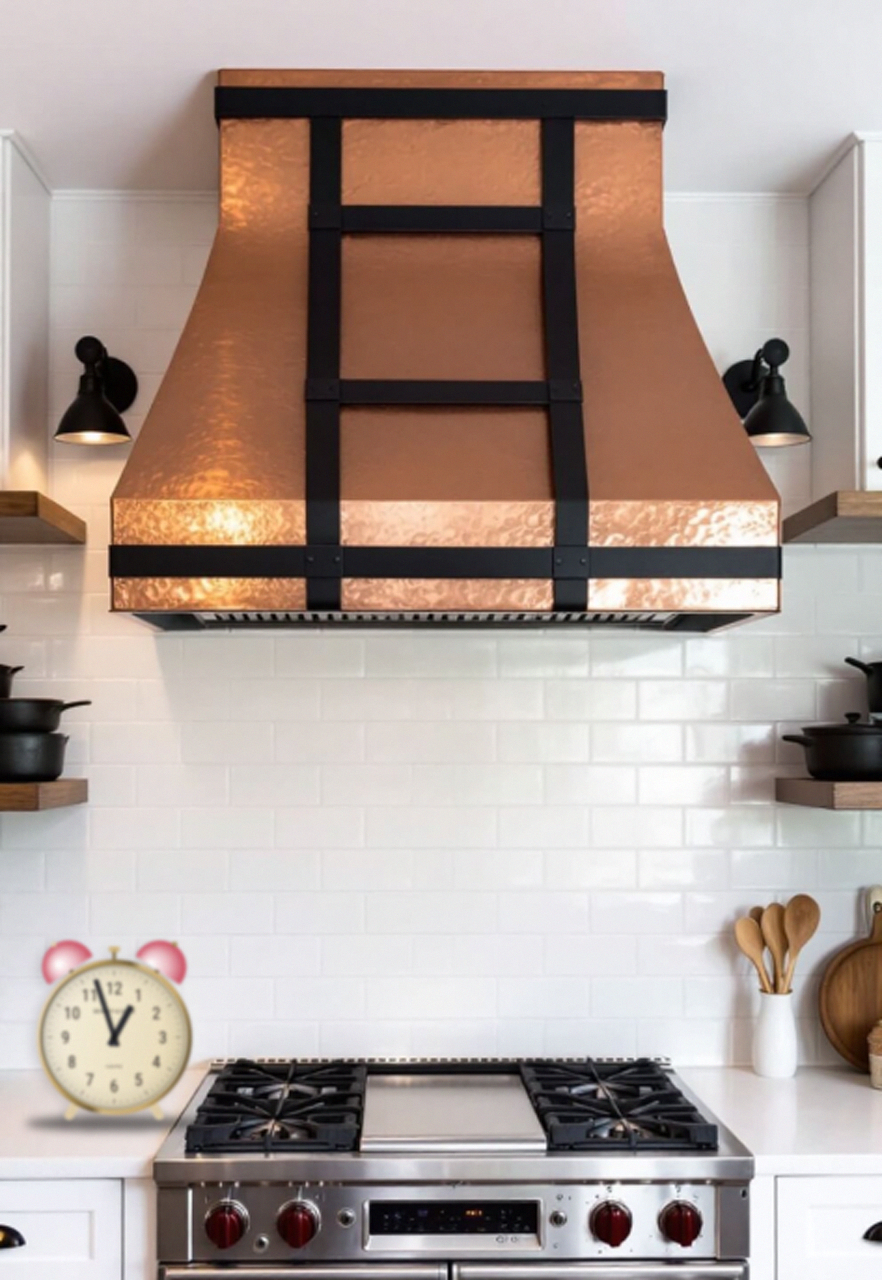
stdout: 12:57
